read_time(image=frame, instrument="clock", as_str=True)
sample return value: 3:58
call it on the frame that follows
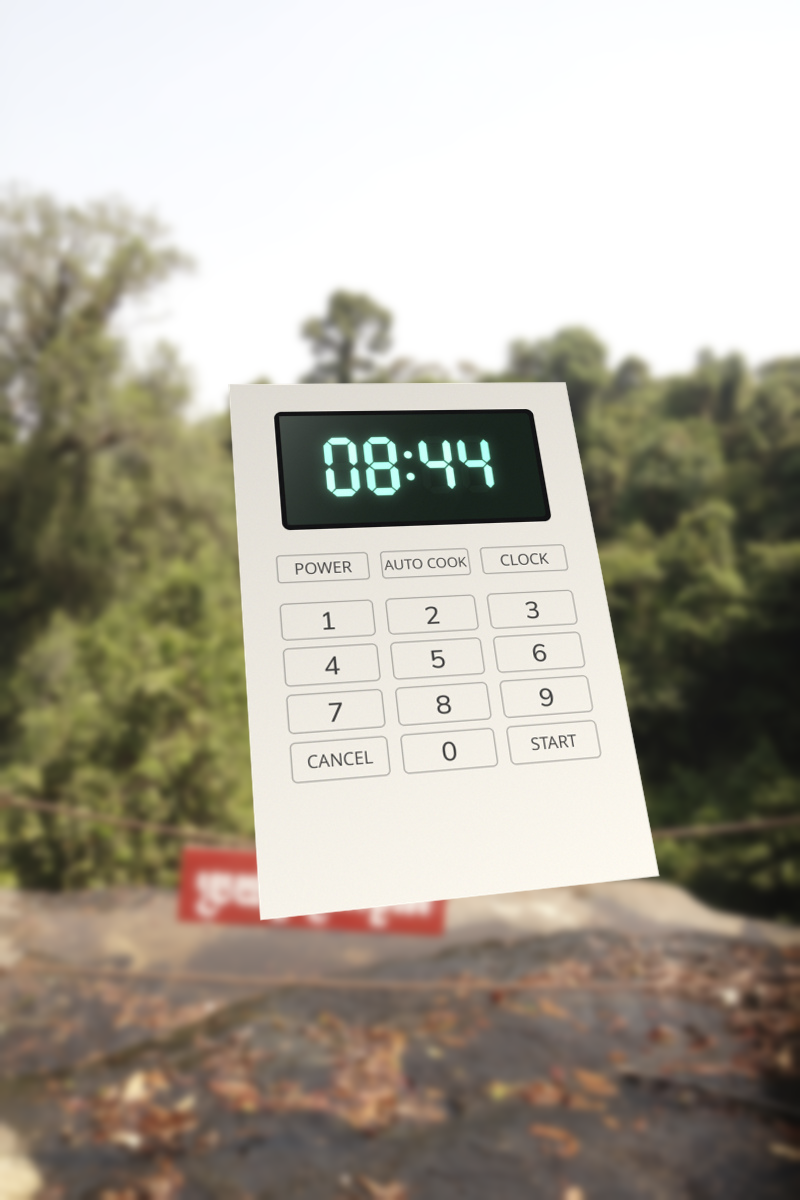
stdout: 8:44
